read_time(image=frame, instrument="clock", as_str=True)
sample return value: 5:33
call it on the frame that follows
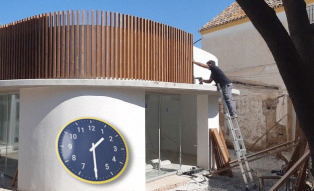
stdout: 1:30
